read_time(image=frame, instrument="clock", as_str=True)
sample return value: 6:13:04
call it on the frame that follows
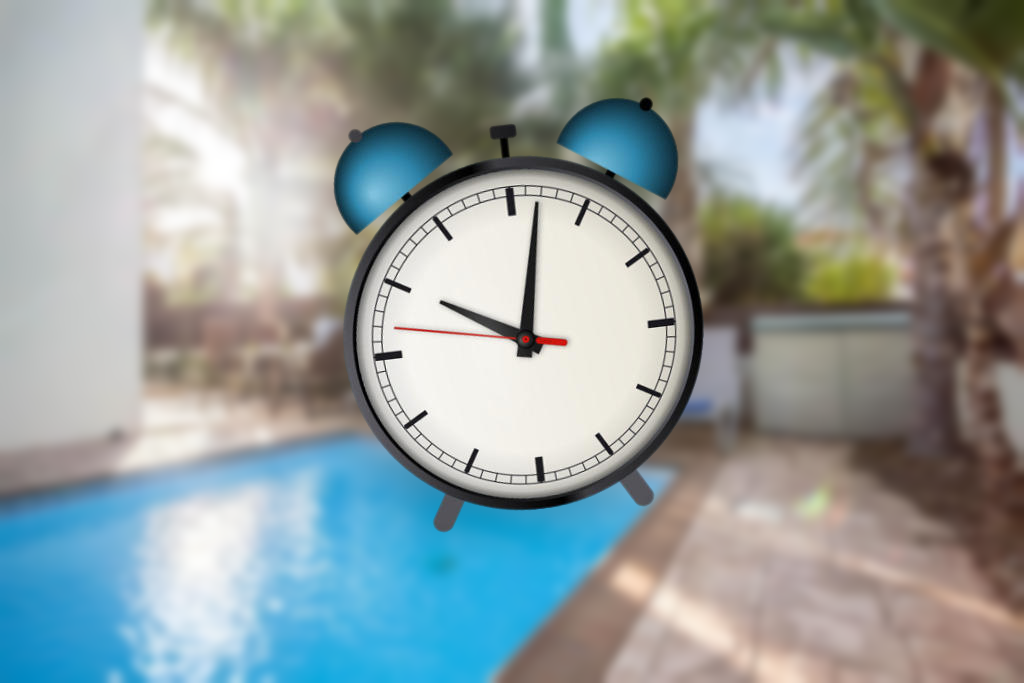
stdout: 10:01:47
